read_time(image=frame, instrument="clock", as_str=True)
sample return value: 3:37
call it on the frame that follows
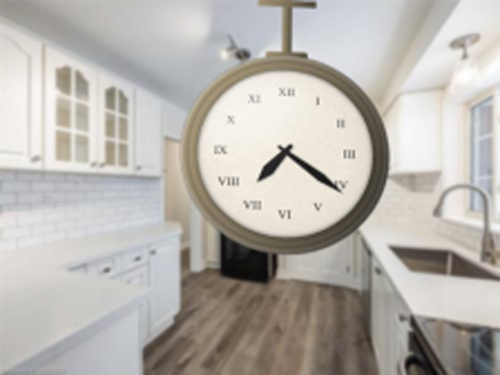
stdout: 7:21
